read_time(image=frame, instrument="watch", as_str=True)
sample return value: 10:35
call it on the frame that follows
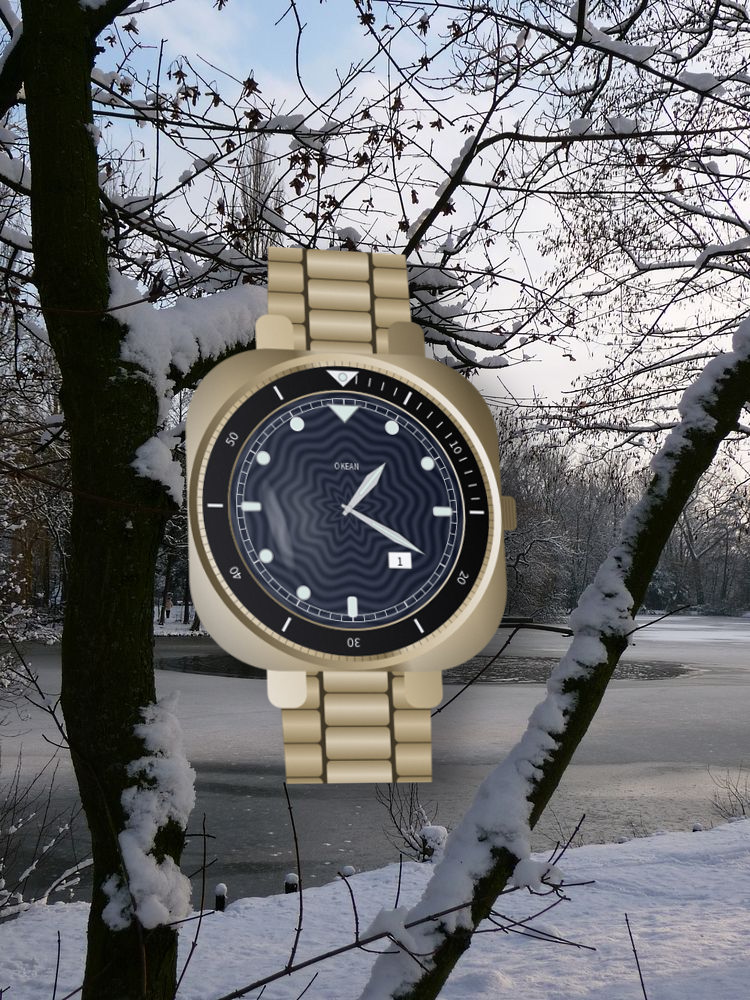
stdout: 1:20
